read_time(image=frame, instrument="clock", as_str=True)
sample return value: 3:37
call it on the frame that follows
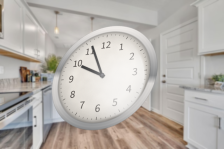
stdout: 9:56
